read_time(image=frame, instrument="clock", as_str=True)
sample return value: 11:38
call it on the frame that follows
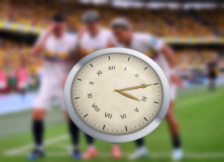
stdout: 4:15
